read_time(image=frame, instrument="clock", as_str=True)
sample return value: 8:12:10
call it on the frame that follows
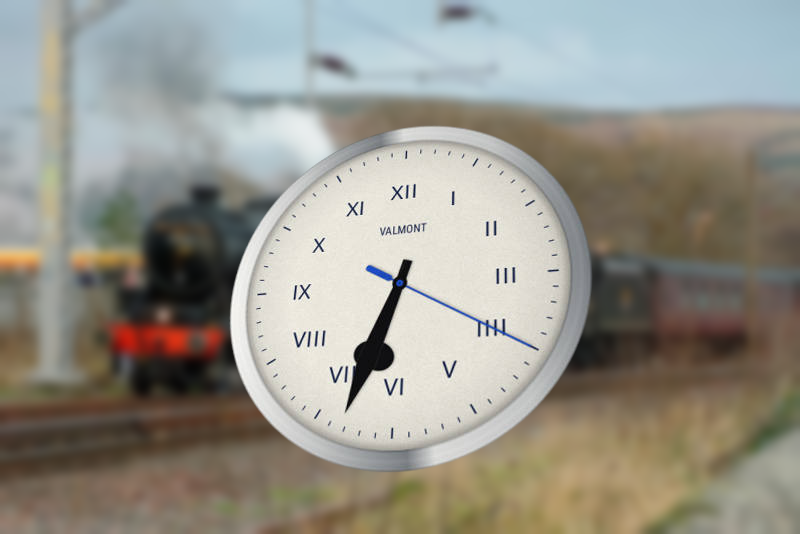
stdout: 6:33:20
